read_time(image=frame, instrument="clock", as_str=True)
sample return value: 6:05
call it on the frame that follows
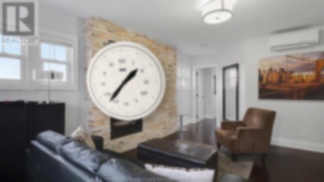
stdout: 1:37
